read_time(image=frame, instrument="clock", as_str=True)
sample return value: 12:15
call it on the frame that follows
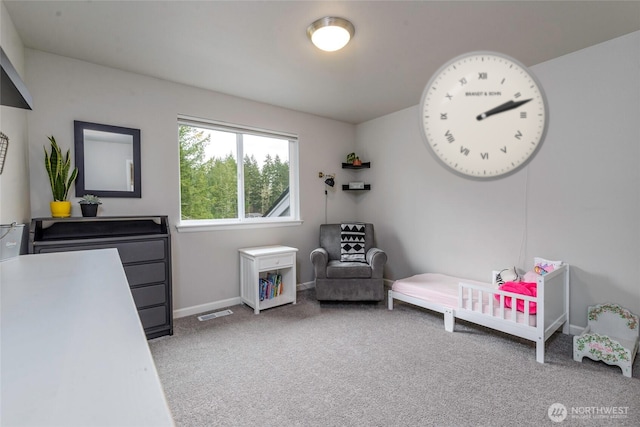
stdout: 2:12
